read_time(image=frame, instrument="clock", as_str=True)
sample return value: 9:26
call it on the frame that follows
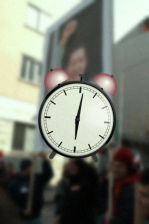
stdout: 6:01
